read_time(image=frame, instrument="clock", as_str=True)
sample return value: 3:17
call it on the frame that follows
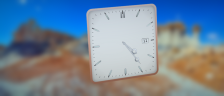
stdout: 4:24
